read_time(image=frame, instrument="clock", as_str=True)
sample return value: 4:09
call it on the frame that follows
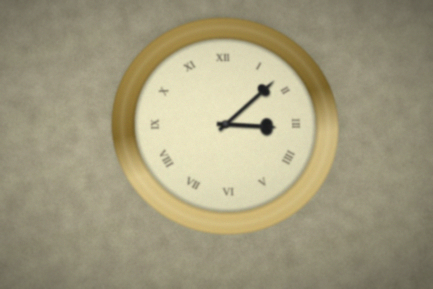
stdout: 3:08
